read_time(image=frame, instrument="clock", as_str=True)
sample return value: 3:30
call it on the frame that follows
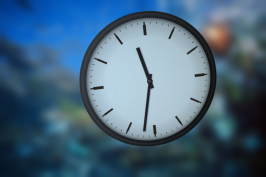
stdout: 11:32
